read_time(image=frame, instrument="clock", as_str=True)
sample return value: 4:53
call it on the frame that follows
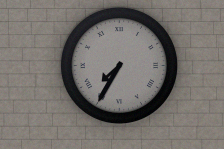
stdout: 7:35
